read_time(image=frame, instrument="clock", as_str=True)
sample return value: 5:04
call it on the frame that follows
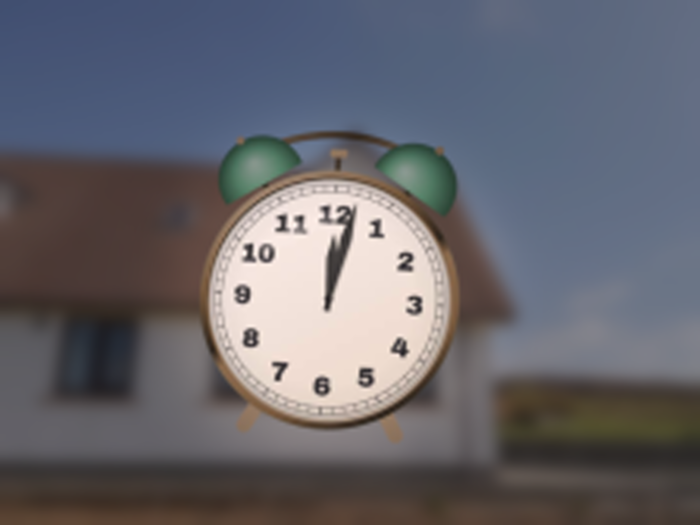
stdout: 12:02
